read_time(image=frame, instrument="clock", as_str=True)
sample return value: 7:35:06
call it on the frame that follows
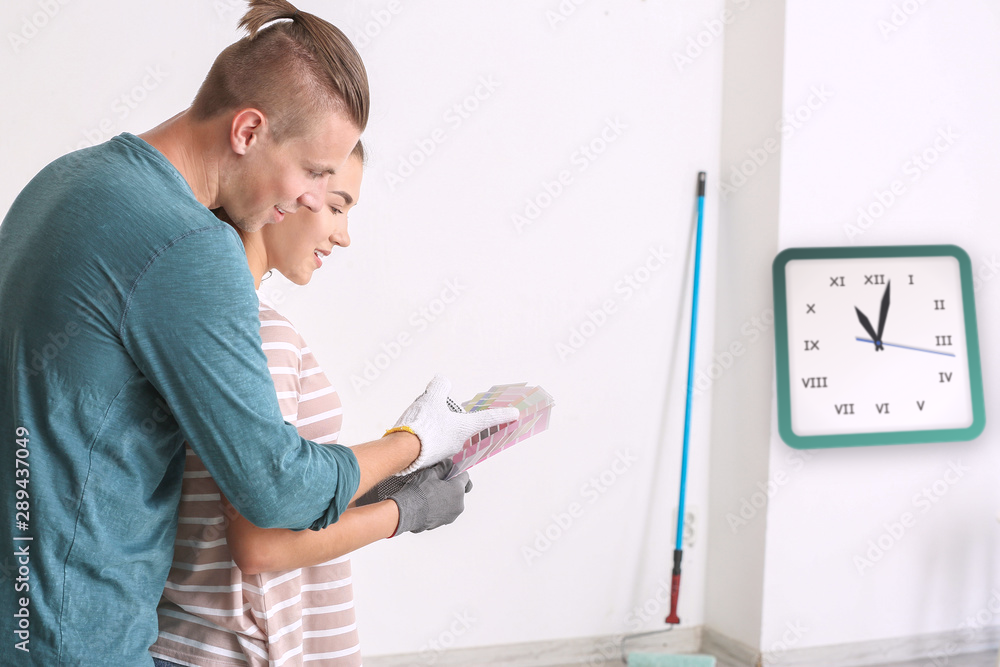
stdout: 11:02:17
